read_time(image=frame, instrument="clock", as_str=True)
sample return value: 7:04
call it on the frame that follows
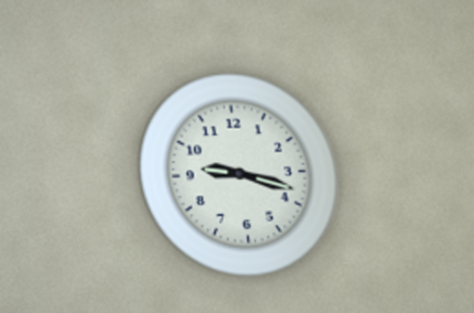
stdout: 9:18
